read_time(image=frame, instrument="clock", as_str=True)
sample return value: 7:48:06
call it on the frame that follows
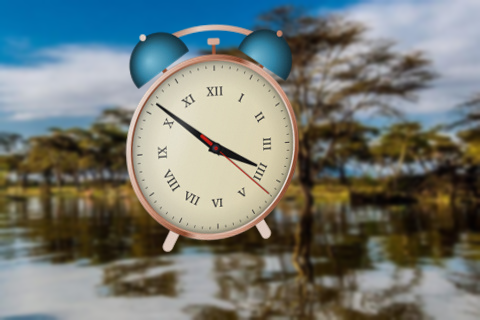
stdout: 3:51:22
